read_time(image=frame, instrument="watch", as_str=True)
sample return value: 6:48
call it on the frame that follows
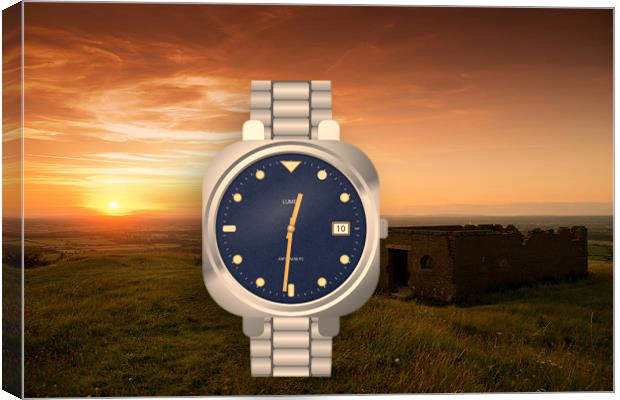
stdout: 12:31
